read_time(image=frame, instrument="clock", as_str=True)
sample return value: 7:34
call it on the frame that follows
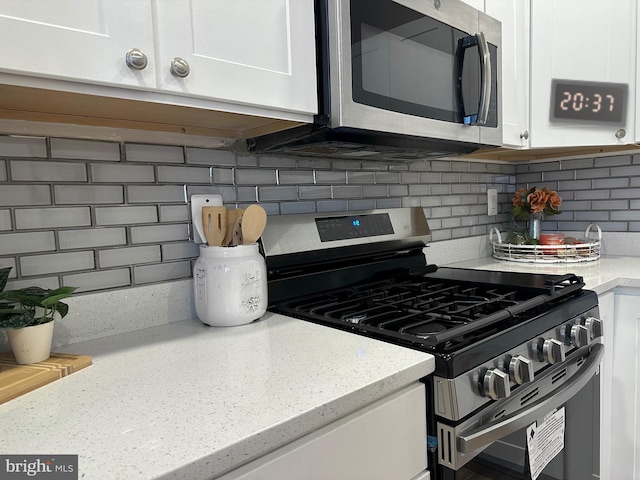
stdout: 20:37
